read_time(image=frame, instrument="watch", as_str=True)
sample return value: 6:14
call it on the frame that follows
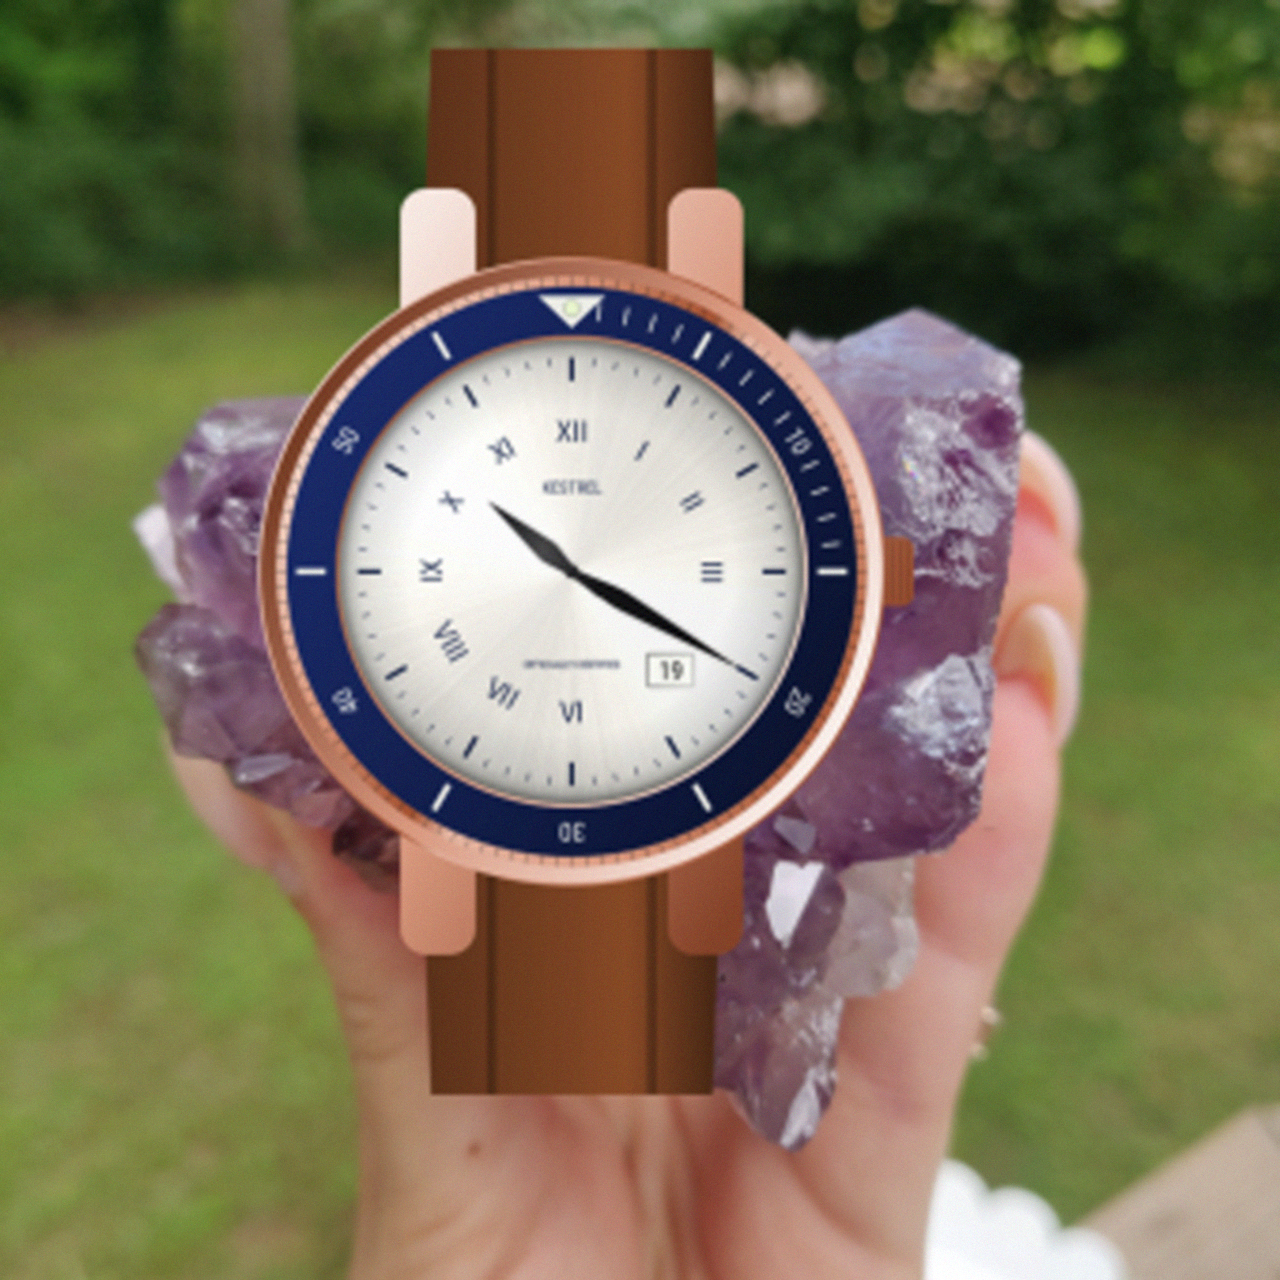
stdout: 10:20
